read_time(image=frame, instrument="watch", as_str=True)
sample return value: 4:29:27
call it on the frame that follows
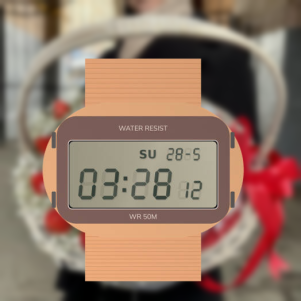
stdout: 3:28:12
